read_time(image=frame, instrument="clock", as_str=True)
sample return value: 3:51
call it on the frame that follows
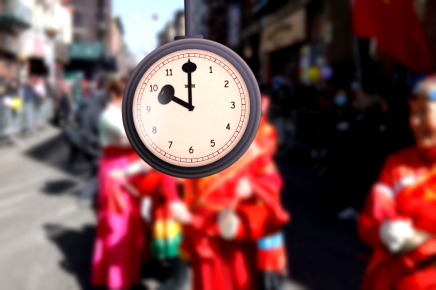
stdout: 10:00
